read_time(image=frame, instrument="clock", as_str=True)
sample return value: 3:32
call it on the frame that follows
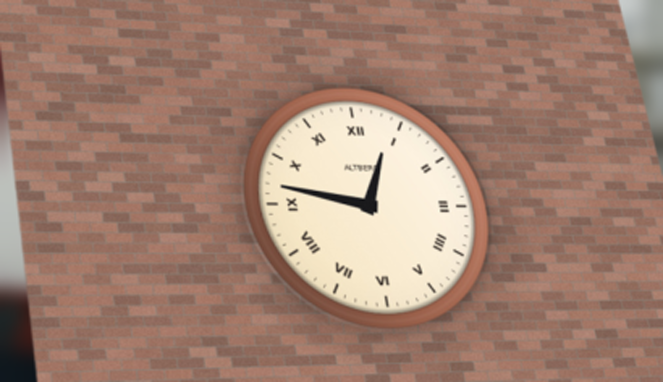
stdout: 12:47
